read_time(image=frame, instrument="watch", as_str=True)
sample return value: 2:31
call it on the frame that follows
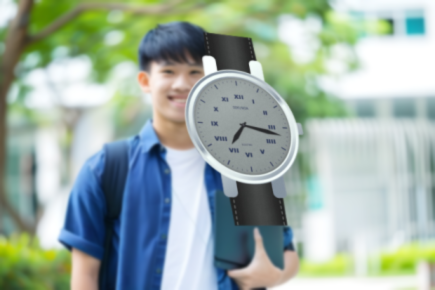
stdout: 7:17
